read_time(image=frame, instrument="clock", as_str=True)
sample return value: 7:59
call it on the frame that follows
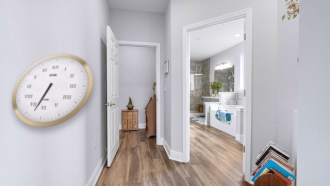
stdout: 6:33
